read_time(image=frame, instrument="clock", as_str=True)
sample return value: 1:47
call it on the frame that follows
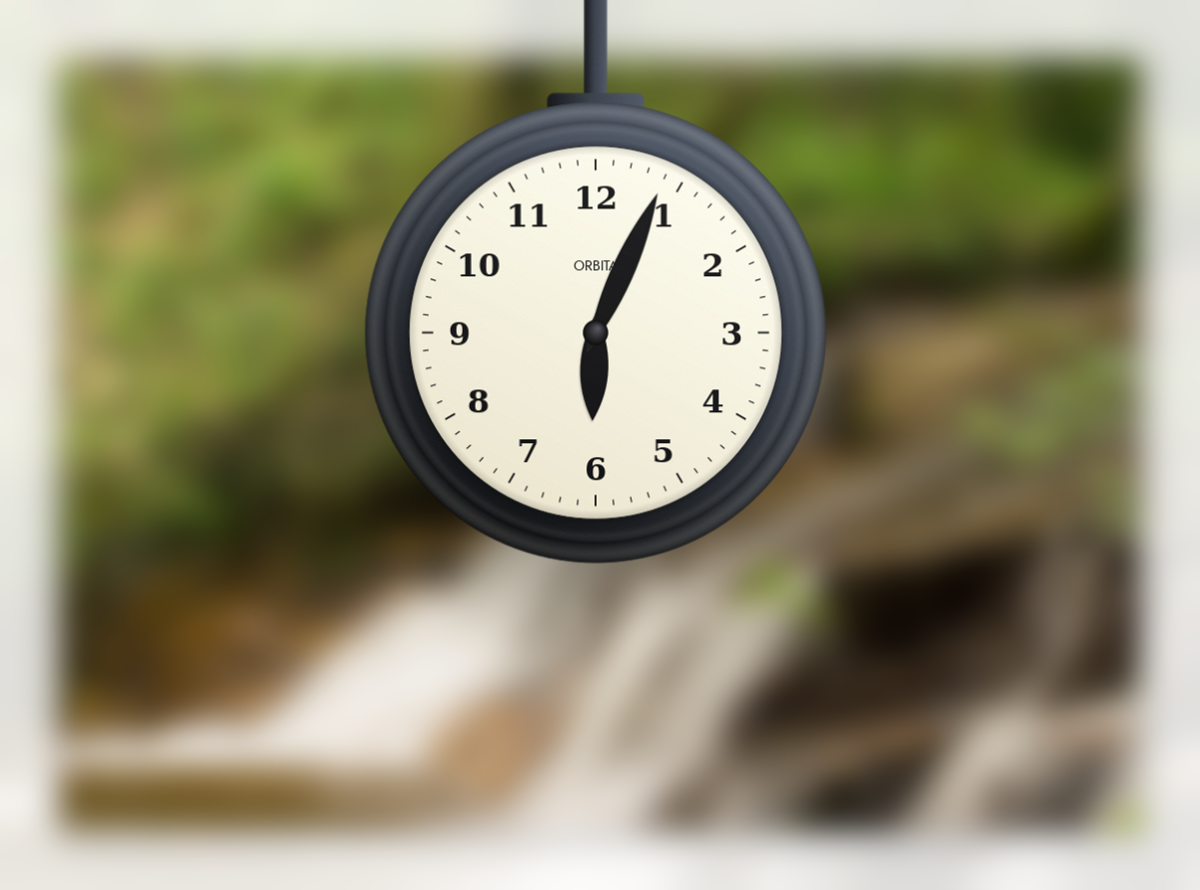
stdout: 6:04
